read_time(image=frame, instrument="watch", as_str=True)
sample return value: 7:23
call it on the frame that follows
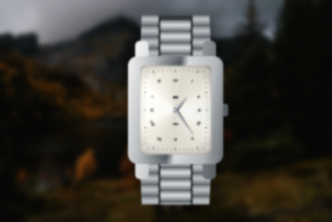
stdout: 1:24
